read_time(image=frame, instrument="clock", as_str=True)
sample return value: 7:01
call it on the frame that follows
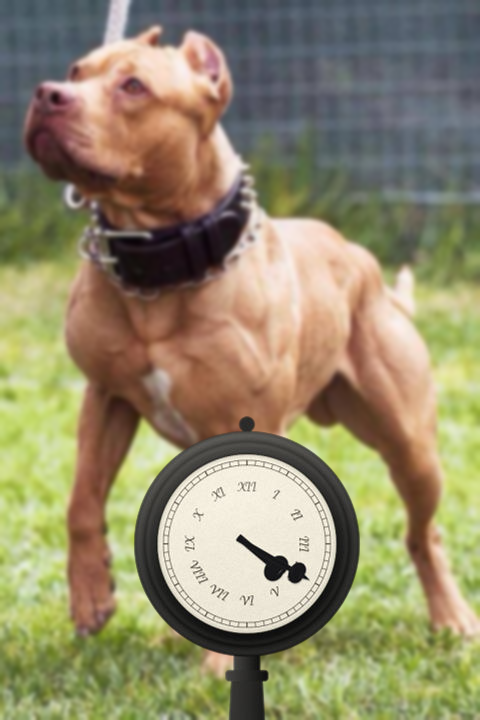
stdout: 4:20
